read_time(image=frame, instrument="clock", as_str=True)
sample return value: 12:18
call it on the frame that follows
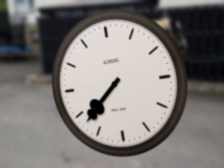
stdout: 7:38
